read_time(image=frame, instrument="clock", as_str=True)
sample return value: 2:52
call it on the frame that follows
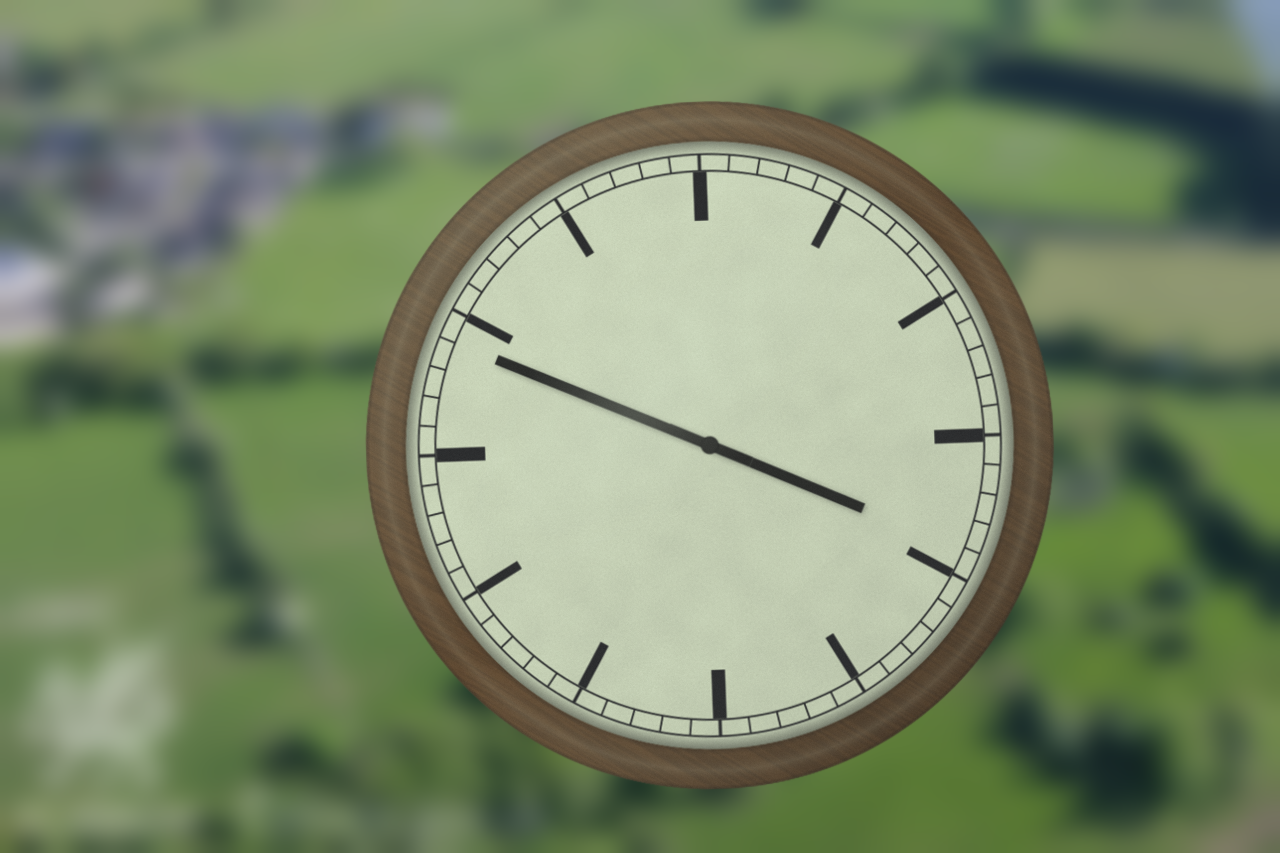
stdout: 3:49
